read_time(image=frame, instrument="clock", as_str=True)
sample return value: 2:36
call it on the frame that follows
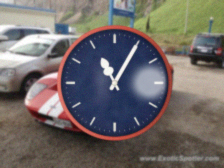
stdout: 11:05
